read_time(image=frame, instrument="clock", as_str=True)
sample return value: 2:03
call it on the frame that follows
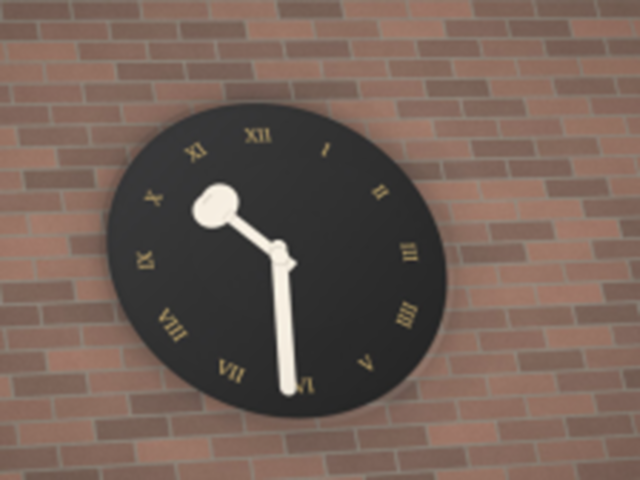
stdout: 10:31
